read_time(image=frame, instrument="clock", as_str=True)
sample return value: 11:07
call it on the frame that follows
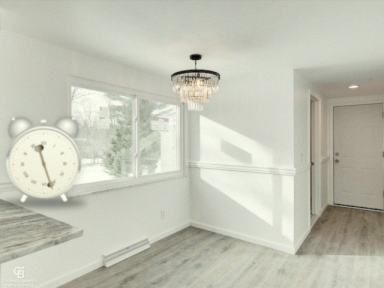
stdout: 11:27
